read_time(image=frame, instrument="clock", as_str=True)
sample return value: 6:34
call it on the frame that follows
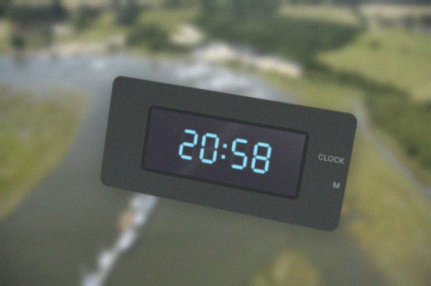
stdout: 20:58
